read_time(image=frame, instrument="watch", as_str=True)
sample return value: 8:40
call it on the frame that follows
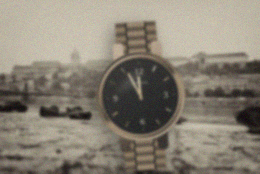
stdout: 11:56
